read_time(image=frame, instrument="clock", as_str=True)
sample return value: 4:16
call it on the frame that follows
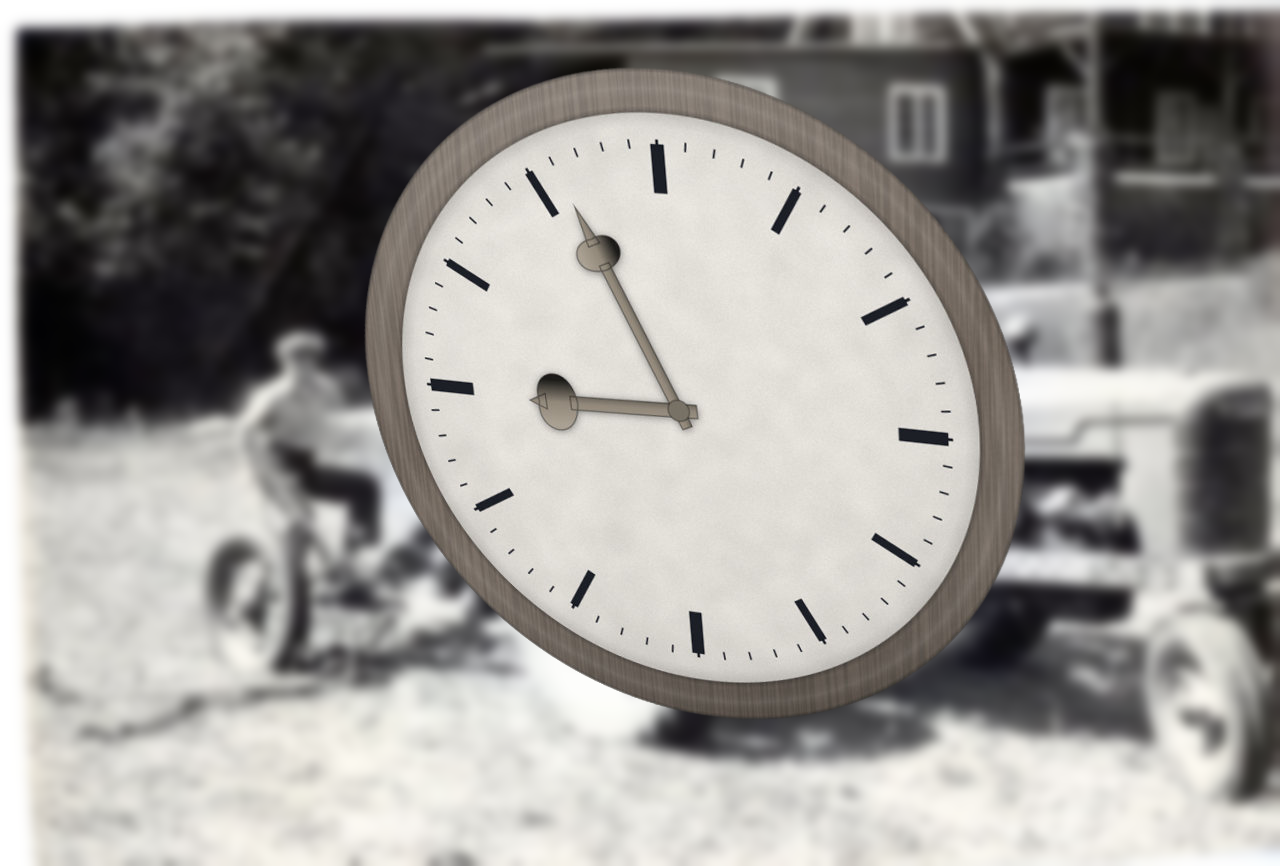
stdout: 8:56
